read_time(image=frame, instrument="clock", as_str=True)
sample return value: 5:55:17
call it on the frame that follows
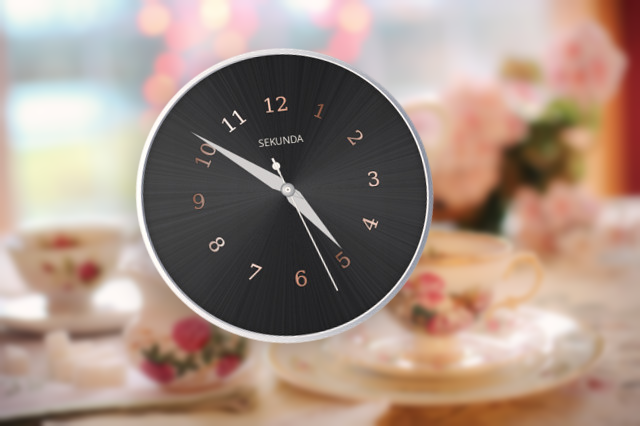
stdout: 4:51:27
